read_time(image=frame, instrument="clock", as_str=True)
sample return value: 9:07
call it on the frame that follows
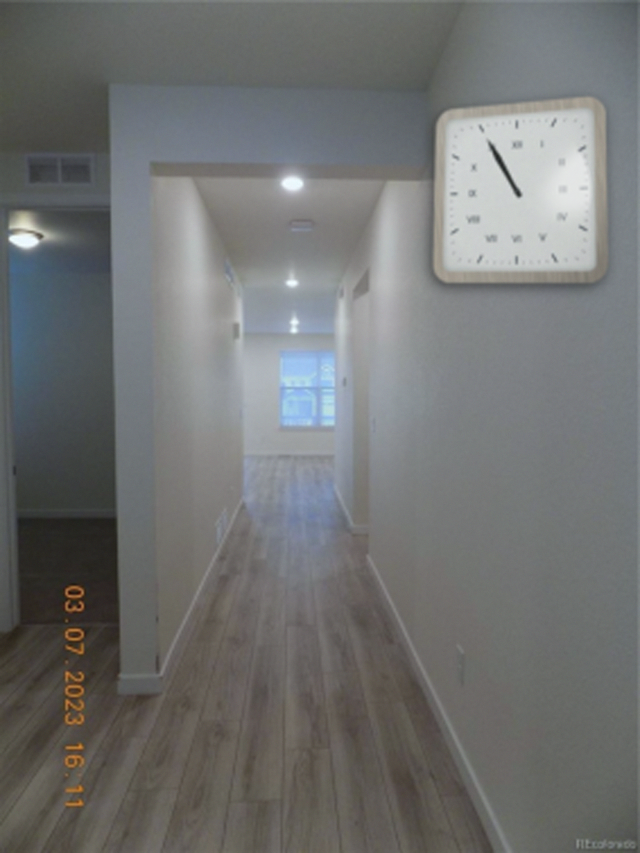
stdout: 10:55
